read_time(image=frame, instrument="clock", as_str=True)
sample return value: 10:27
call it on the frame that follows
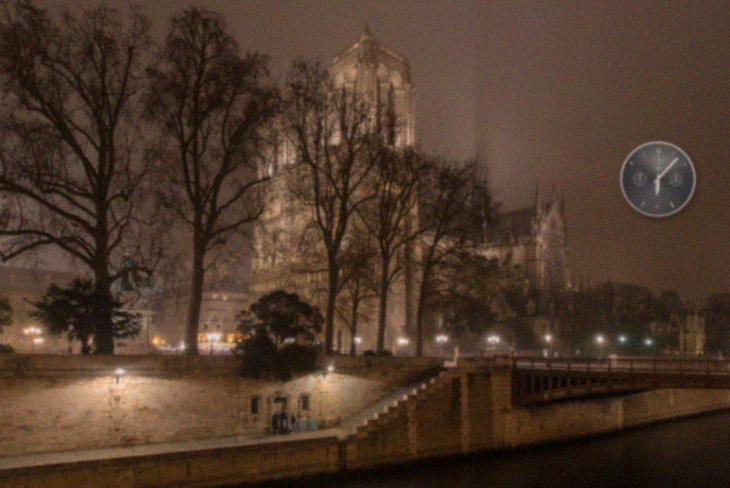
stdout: 6:07
